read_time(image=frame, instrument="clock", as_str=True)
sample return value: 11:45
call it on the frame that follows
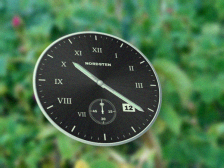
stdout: 10:21
